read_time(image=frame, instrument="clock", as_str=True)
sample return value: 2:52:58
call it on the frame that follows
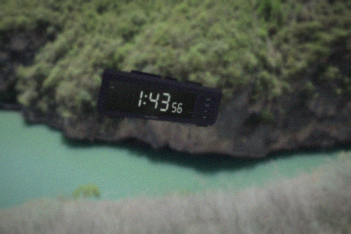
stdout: 1:43:56
